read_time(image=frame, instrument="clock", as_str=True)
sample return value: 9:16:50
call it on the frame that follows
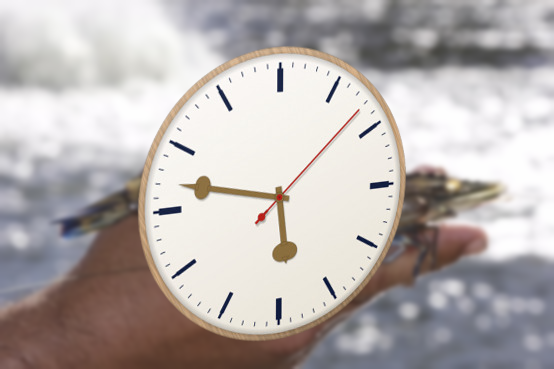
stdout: 5:47:08
